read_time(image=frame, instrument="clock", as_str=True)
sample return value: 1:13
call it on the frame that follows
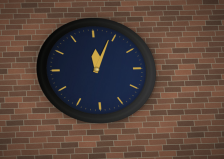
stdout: 12:04
